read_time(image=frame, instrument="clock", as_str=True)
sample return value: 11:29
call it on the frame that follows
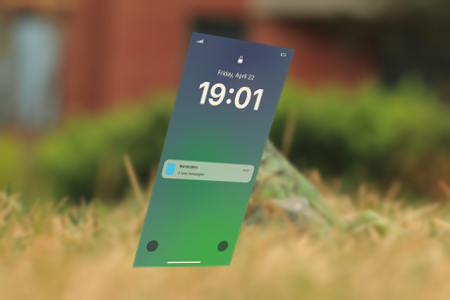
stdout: 19:01
